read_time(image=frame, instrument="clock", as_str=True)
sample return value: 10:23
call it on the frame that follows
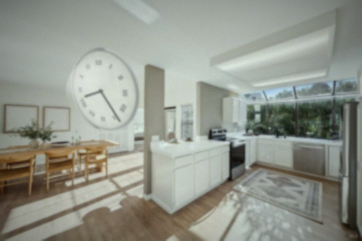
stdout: 8:24
